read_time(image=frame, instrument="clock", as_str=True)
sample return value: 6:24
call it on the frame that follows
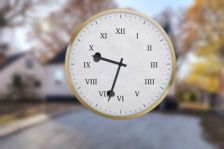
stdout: 9:33
